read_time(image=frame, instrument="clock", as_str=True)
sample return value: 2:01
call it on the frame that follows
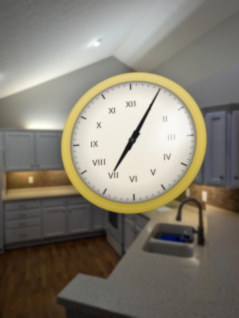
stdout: 7:05
